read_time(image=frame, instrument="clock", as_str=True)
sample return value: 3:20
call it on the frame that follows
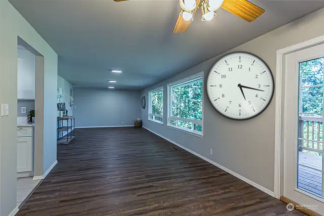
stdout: 5:17
